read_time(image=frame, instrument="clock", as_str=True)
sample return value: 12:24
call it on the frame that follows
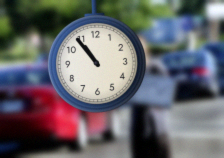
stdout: 10:54
